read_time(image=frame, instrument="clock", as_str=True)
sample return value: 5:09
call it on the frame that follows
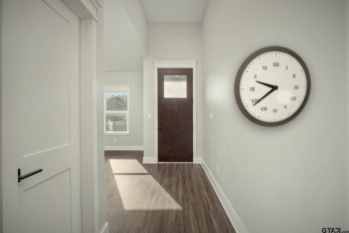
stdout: 9:39
